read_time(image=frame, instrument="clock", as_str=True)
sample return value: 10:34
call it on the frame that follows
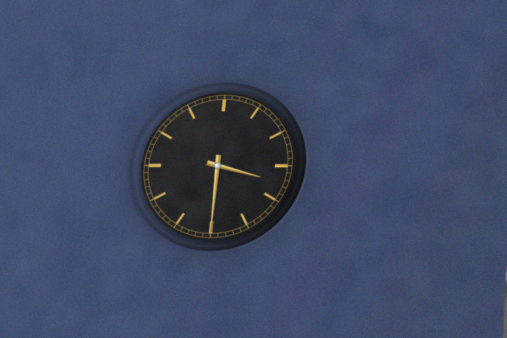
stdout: 3:30
